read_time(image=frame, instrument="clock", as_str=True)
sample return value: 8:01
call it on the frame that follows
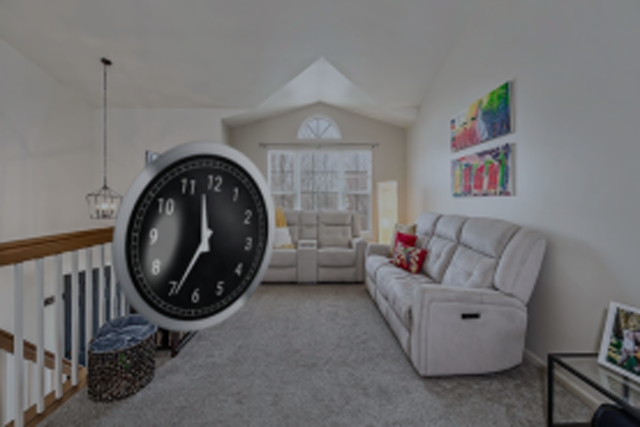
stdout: 11:34
